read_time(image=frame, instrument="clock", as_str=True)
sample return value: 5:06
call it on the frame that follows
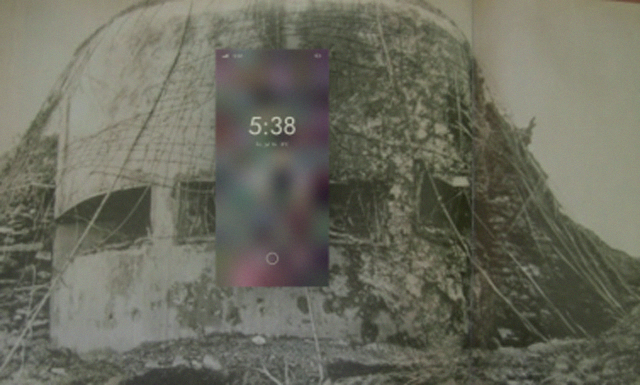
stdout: 5:38
